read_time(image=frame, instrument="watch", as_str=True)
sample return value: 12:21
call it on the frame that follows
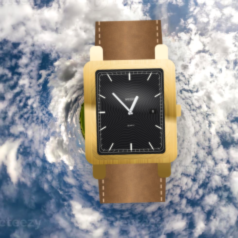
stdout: 12:53
